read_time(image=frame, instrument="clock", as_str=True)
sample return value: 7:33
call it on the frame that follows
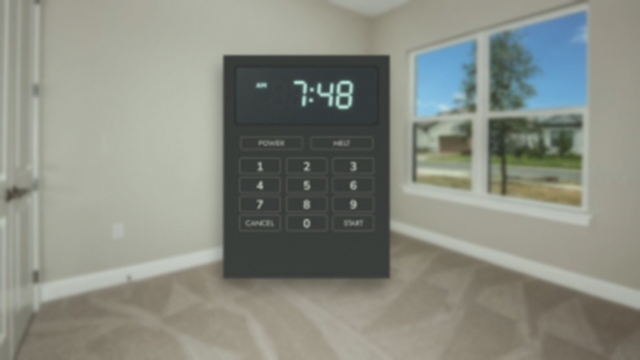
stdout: 7:48
